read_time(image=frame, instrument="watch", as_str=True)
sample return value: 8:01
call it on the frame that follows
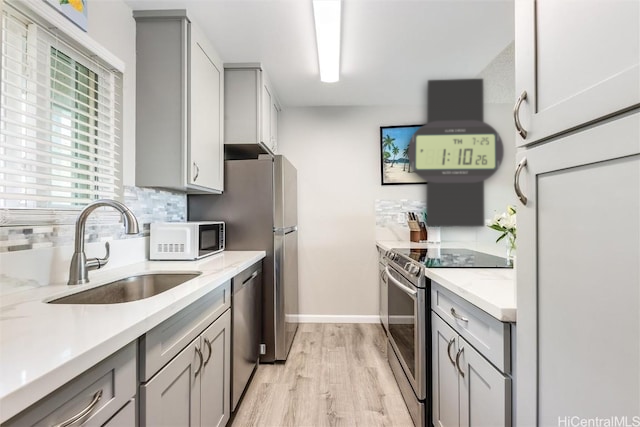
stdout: 1:10
